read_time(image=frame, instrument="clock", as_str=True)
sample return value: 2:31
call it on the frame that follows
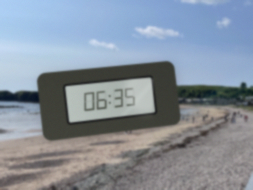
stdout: 6:35
